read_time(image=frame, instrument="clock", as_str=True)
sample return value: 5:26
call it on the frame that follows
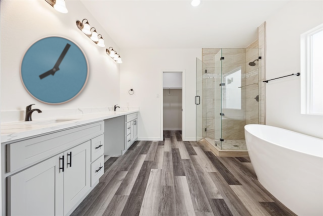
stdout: 8:05
